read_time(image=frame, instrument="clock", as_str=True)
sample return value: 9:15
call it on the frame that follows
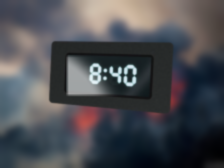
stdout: 8:40
